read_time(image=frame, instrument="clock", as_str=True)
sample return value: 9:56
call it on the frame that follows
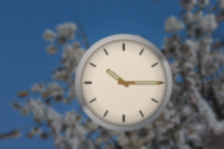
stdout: 10:15
